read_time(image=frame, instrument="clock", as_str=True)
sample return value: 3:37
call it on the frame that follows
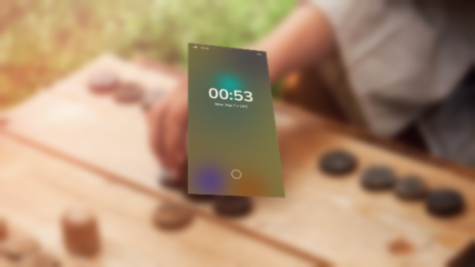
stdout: 0:53
